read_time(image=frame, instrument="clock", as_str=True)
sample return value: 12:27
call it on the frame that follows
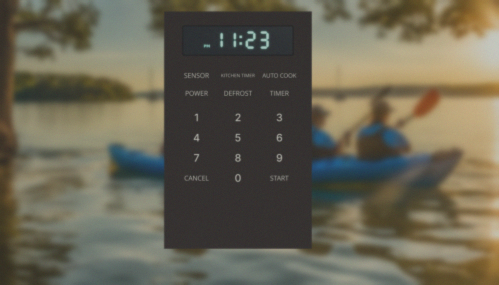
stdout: 11:23
